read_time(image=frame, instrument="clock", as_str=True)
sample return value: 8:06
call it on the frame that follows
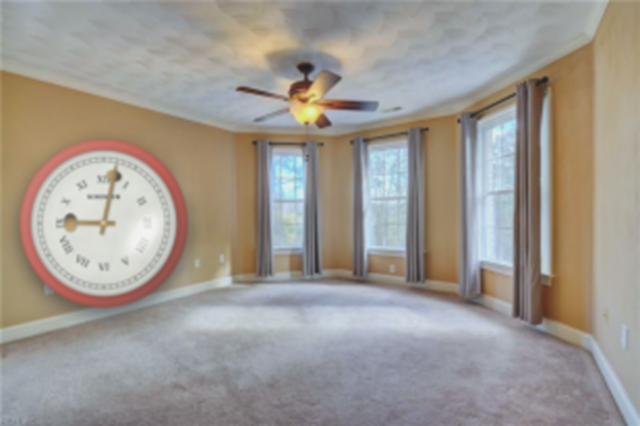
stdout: 9:02
